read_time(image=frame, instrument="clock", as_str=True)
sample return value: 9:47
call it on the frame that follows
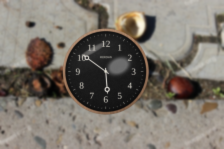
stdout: 5:51
